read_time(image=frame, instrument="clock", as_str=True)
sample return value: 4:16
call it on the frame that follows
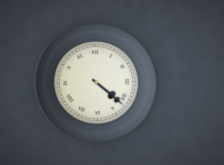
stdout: 4:22
